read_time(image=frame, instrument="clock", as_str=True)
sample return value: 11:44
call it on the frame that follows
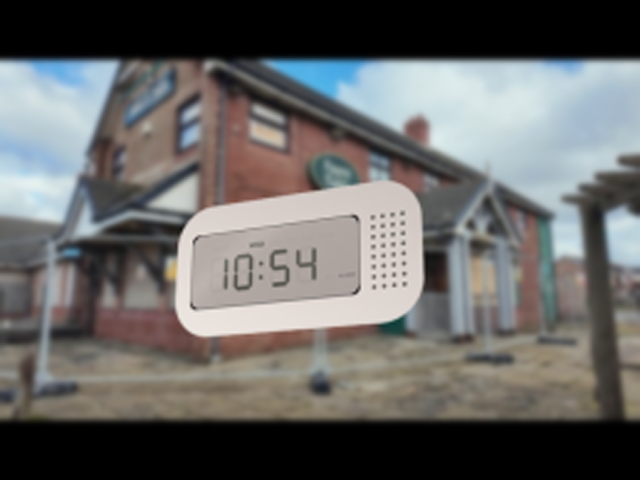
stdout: 10:54
